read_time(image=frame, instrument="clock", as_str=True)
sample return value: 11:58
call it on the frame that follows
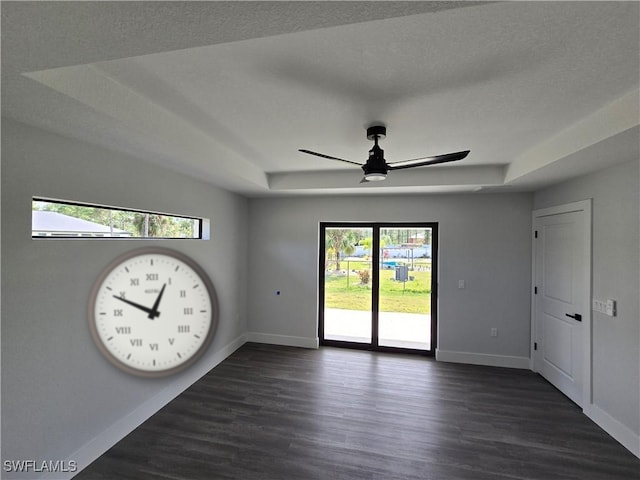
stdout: 12:49
